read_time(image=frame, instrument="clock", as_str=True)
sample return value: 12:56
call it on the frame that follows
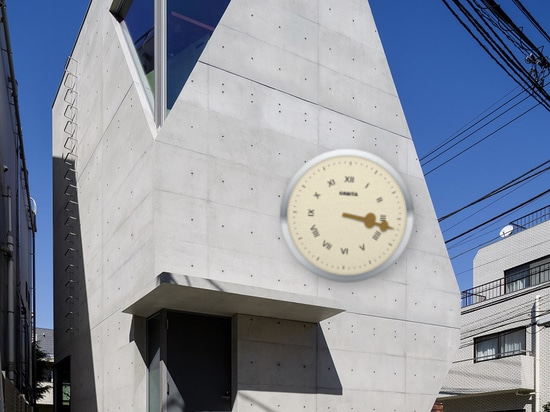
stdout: 3:17
